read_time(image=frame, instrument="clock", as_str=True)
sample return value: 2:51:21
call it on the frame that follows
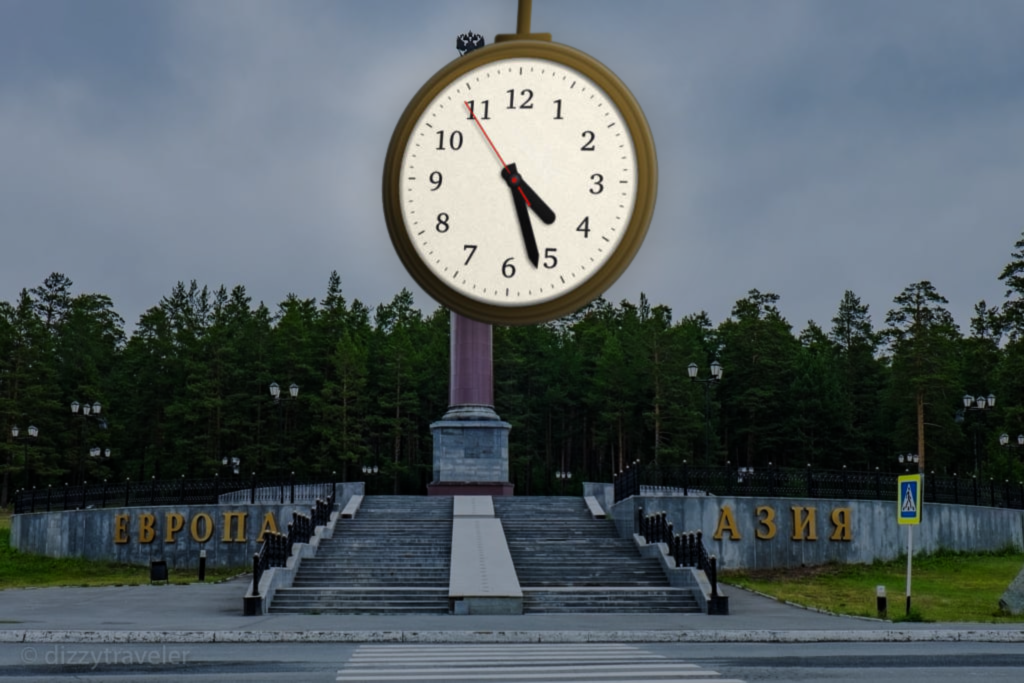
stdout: 4:26:54
